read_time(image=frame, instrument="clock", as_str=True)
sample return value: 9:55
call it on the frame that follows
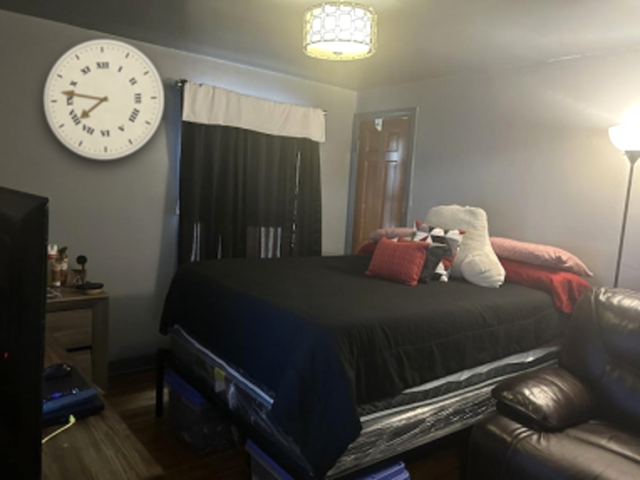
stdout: 7:47
